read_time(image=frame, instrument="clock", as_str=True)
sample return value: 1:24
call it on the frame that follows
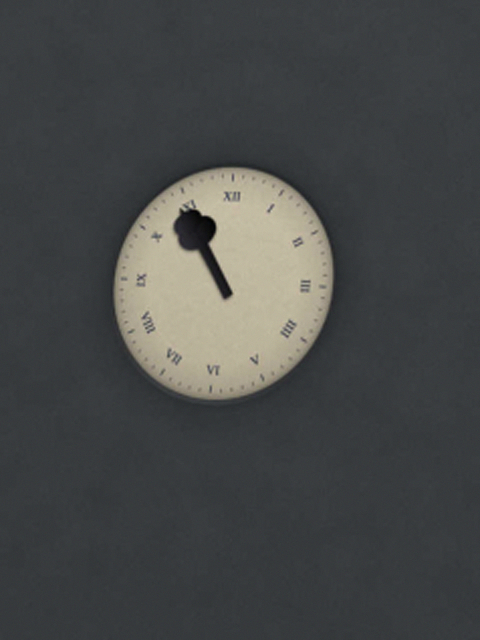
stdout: 10:54
